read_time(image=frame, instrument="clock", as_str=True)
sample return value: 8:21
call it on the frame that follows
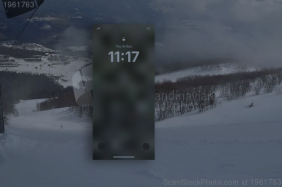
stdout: 11:17
